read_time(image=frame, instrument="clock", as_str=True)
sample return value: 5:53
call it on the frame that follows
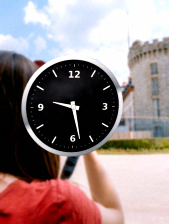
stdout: 9:28
